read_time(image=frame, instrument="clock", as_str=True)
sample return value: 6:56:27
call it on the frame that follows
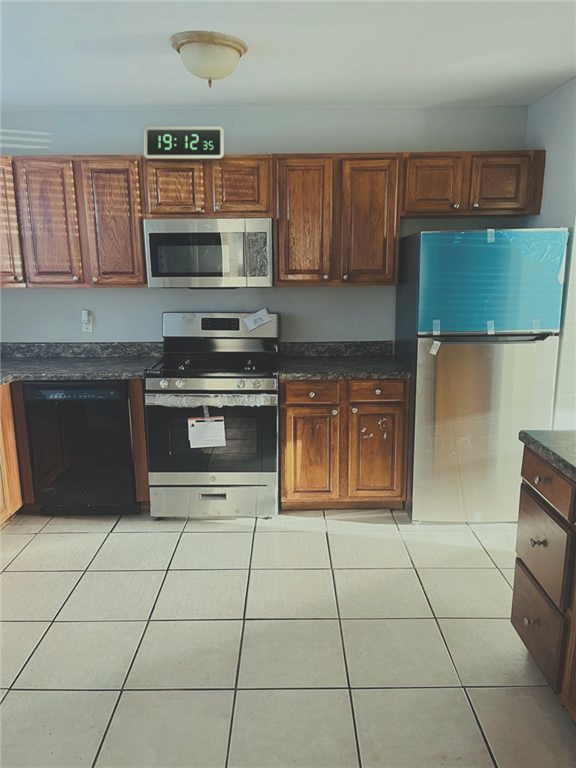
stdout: 19:12:35
